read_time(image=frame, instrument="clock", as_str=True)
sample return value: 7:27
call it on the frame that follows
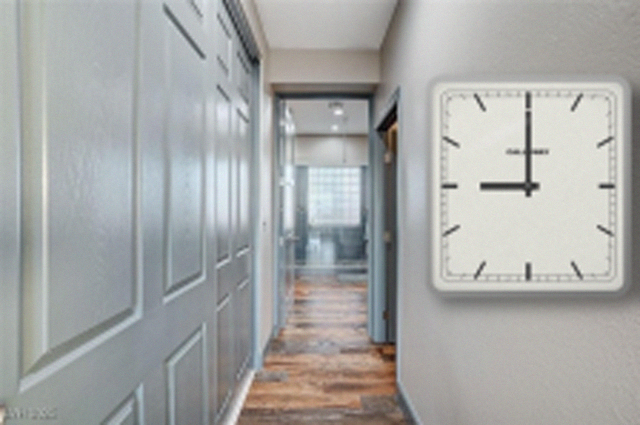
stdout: 9:00
